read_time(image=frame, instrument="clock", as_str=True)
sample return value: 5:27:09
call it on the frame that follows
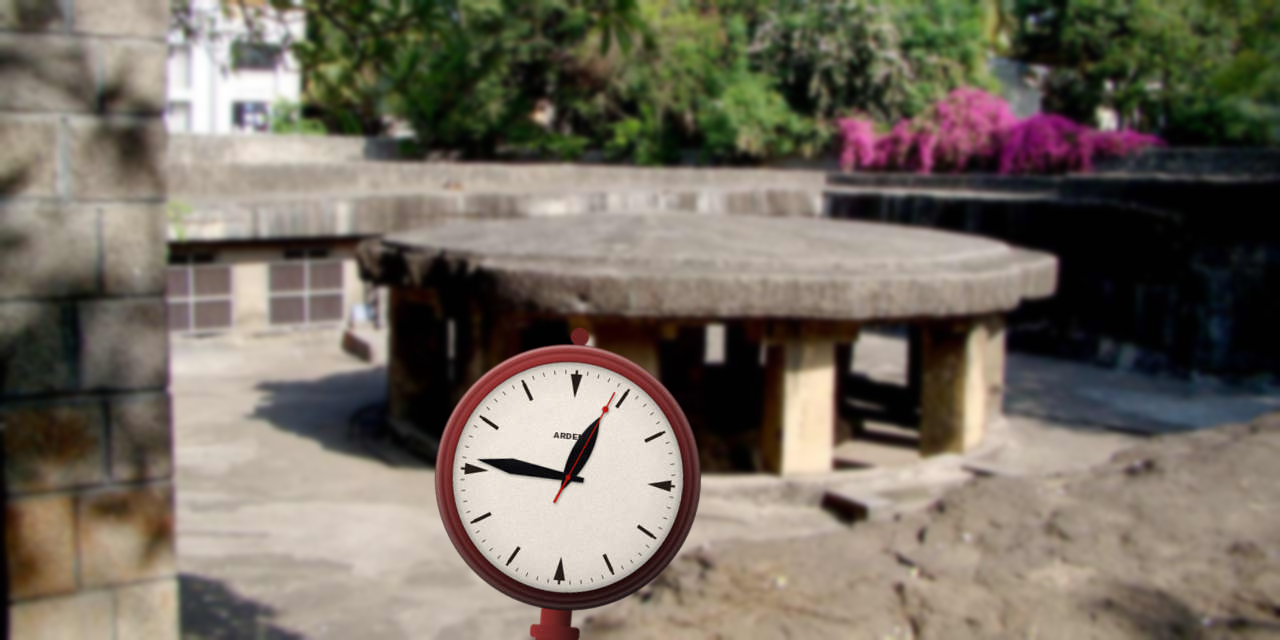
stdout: 12:46:04
